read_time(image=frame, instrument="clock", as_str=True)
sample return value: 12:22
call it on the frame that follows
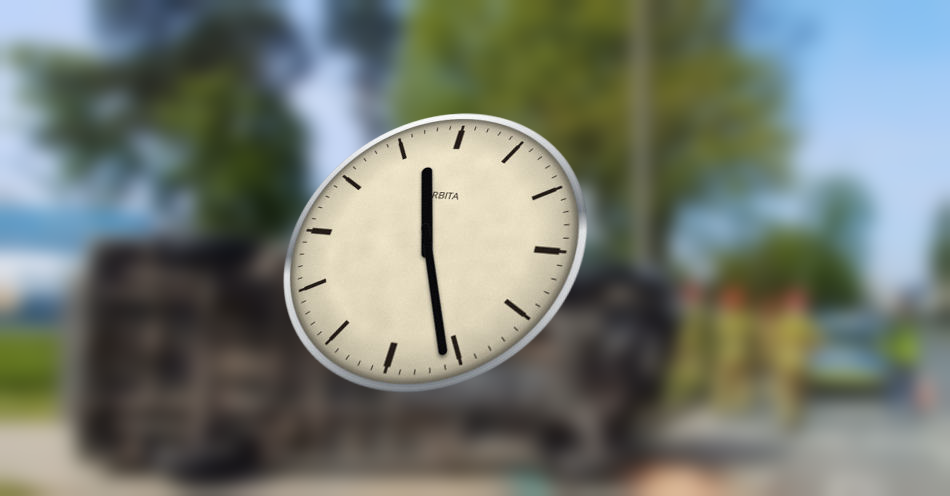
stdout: 11:26
